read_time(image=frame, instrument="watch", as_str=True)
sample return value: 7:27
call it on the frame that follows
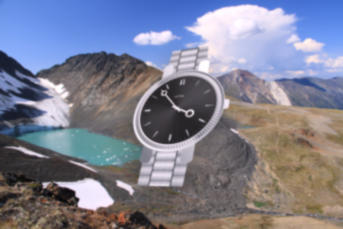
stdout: 3:53
